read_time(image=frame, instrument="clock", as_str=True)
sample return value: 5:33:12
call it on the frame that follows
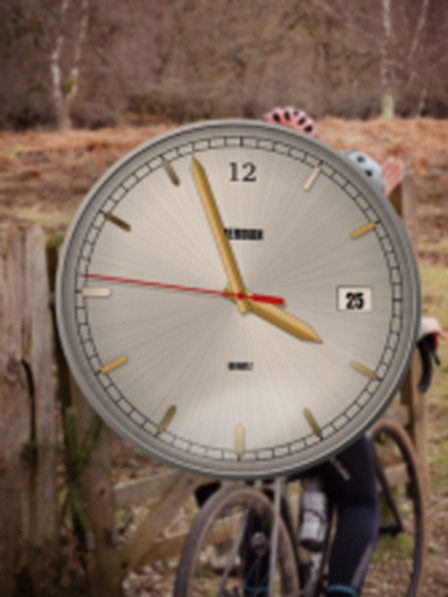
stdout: 3:56:46
